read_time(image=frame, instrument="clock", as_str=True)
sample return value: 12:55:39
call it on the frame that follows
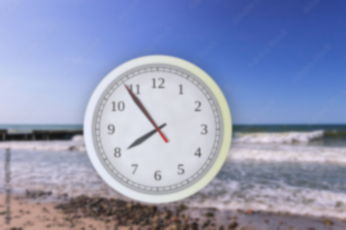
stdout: 7:53:54
